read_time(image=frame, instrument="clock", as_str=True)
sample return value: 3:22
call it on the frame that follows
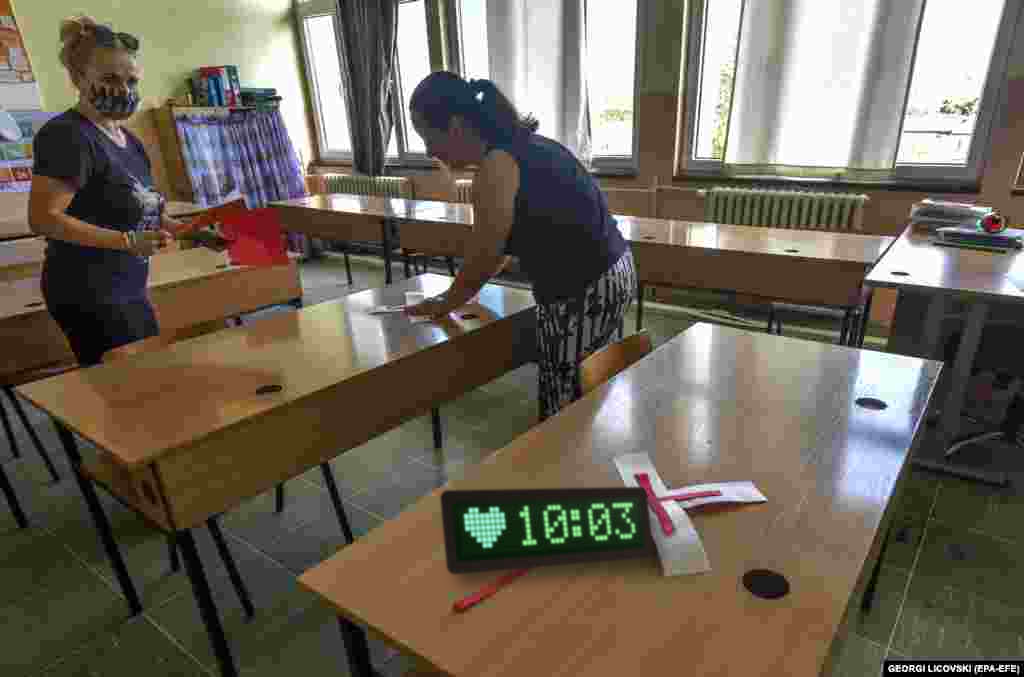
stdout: 10:03
